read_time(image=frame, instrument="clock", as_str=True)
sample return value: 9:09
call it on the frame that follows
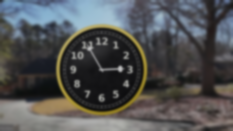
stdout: 2:55
